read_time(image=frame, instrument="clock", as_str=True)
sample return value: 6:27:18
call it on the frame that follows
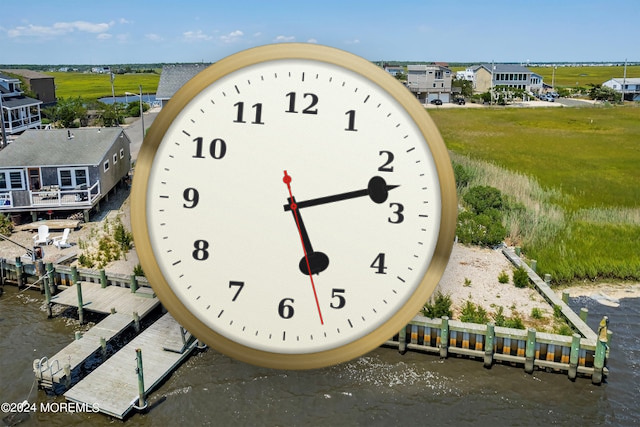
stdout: 5:12:27
